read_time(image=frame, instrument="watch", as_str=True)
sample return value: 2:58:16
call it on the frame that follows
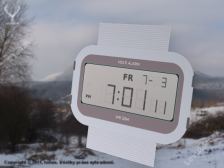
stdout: 7:01:11
